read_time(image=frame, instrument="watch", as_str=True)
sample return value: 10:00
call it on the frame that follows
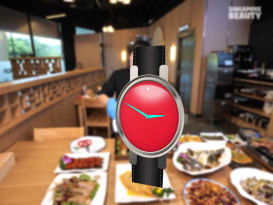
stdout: 2:49
